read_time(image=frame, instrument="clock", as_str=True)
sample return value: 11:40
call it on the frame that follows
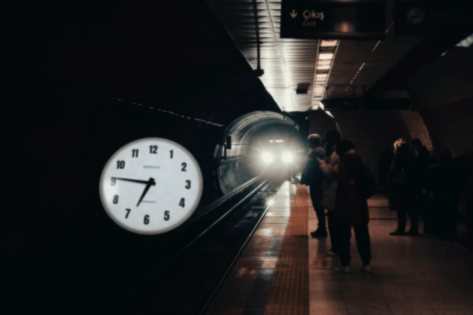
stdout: 6:46
